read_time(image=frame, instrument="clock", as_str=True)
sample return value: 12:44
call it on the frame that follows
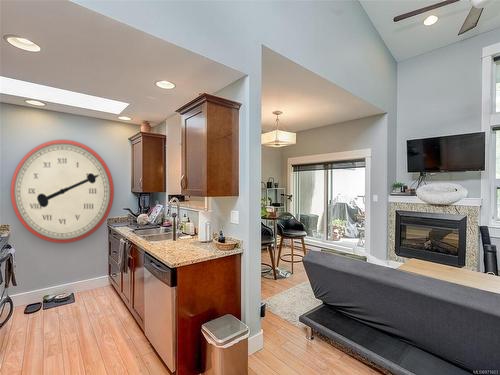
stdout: 8:11
